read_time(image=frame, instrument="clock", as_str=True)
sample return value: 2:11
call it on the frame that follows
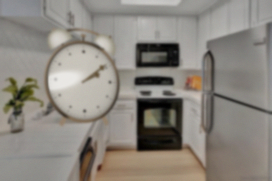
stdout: 2:09
